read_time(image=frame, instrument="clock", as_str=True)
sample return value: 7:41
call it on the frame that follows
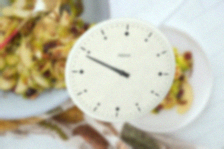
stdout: 9:49
